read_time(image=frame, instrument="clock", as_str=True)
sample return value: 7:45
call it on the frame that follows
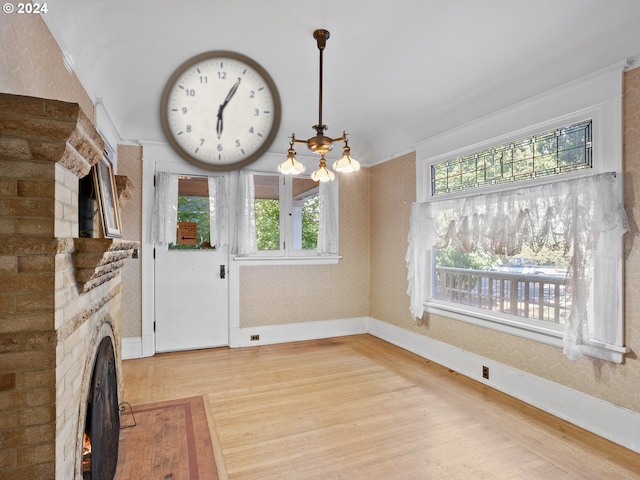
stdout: 6:05
